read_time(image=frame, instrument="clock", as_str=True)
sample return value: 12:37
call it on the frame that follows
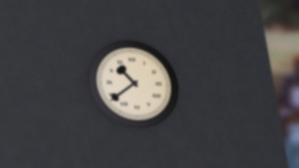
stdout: 10:39
